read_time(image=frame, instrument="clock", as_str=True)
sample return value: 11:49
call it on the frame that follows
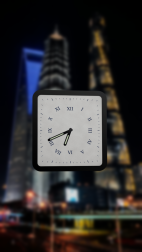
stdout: 6:41
